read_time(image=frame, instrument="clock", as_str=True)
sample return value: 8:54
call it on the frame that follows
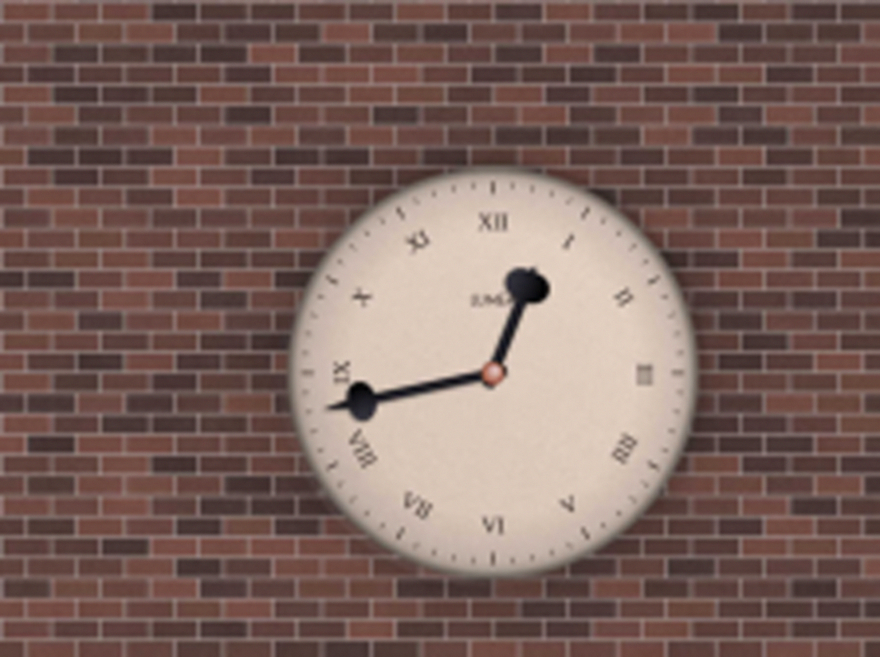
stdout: 12:43
